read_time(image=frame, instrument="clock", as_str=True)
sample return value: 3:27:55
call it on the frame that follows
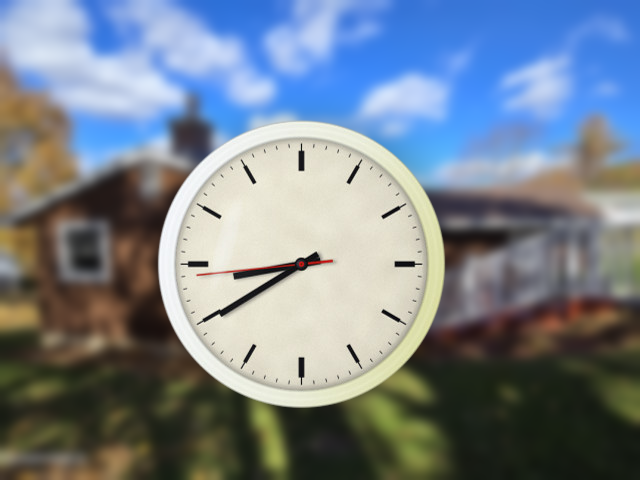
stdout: 8:39:44
